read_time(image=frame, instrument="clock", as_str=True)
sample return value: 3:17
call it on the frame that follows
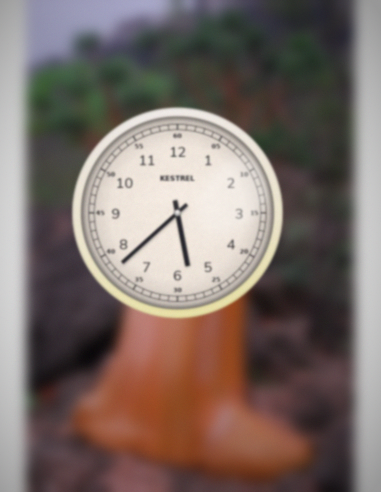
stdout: 5:38
